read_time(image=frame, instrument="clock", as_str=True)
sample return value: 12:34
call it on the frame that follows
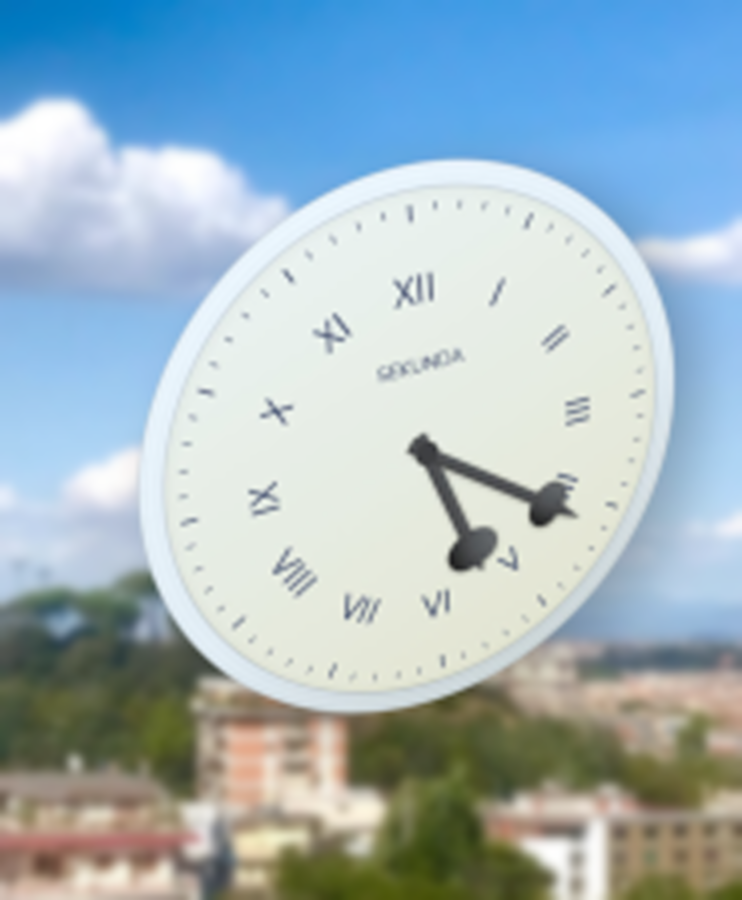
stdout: 5:21
